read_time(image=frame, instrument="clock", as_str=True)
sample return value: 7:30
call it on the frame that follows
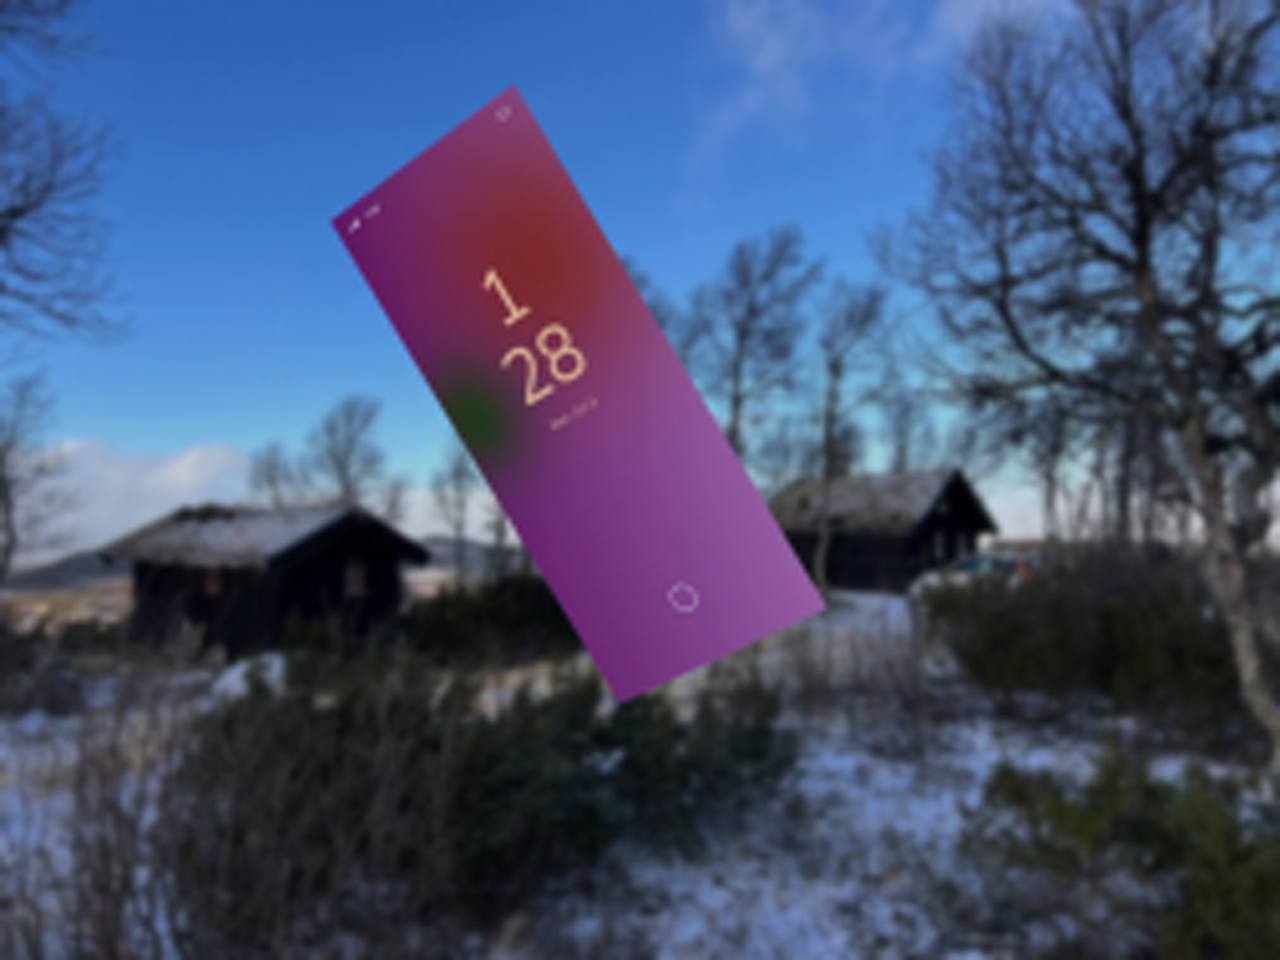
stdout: 1:28
